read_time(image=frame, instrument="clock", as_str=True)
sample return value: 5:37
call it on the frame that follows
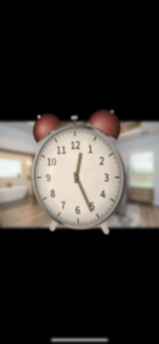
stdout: 12:26
